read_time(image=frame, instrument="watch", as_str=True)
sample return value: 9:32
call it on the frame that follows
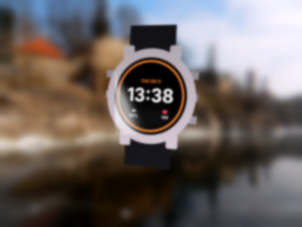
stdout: 13:38
